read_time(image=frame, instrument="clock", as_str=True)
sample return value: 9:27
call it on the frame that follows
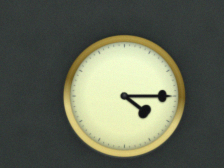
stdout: 4:15
